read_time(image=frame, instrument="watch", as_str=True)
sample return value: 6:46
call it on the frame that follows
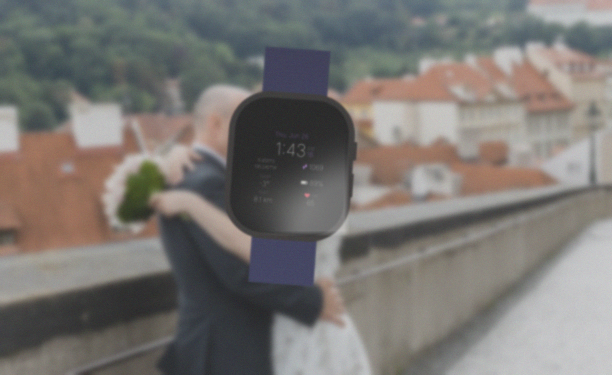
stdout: 1:43
